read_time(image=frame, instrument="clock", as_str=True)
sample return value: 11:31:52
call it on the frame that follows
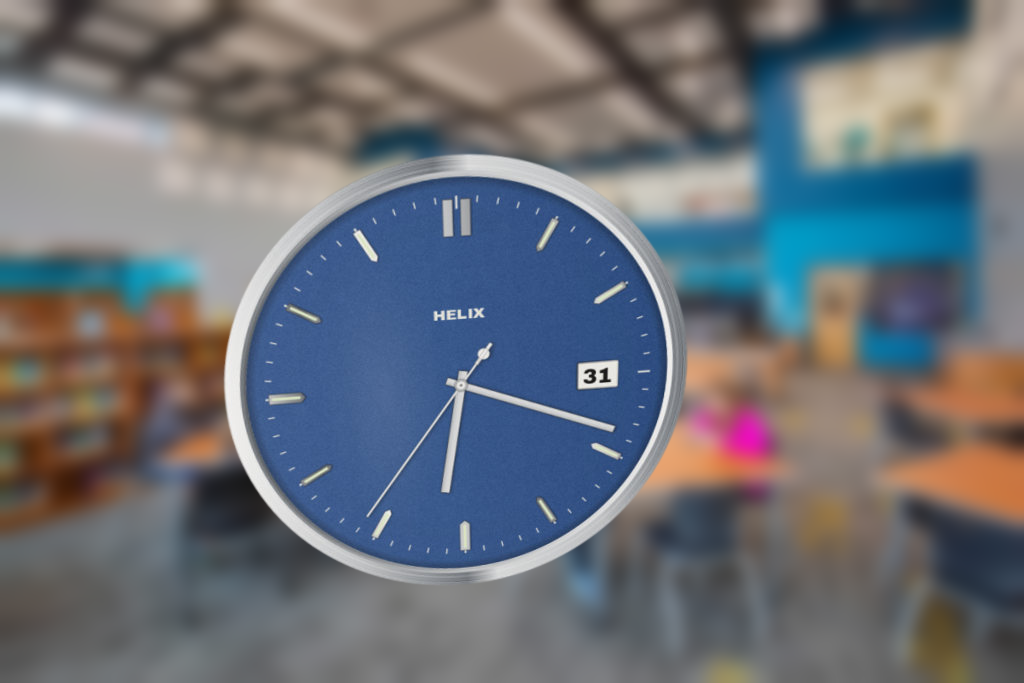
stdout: 6:18:36
